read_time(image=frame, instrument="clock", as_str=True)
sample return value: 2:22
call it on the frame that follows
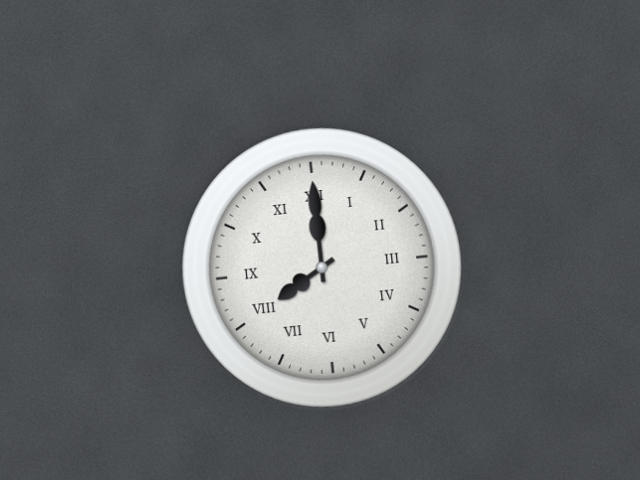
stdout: 8:00
